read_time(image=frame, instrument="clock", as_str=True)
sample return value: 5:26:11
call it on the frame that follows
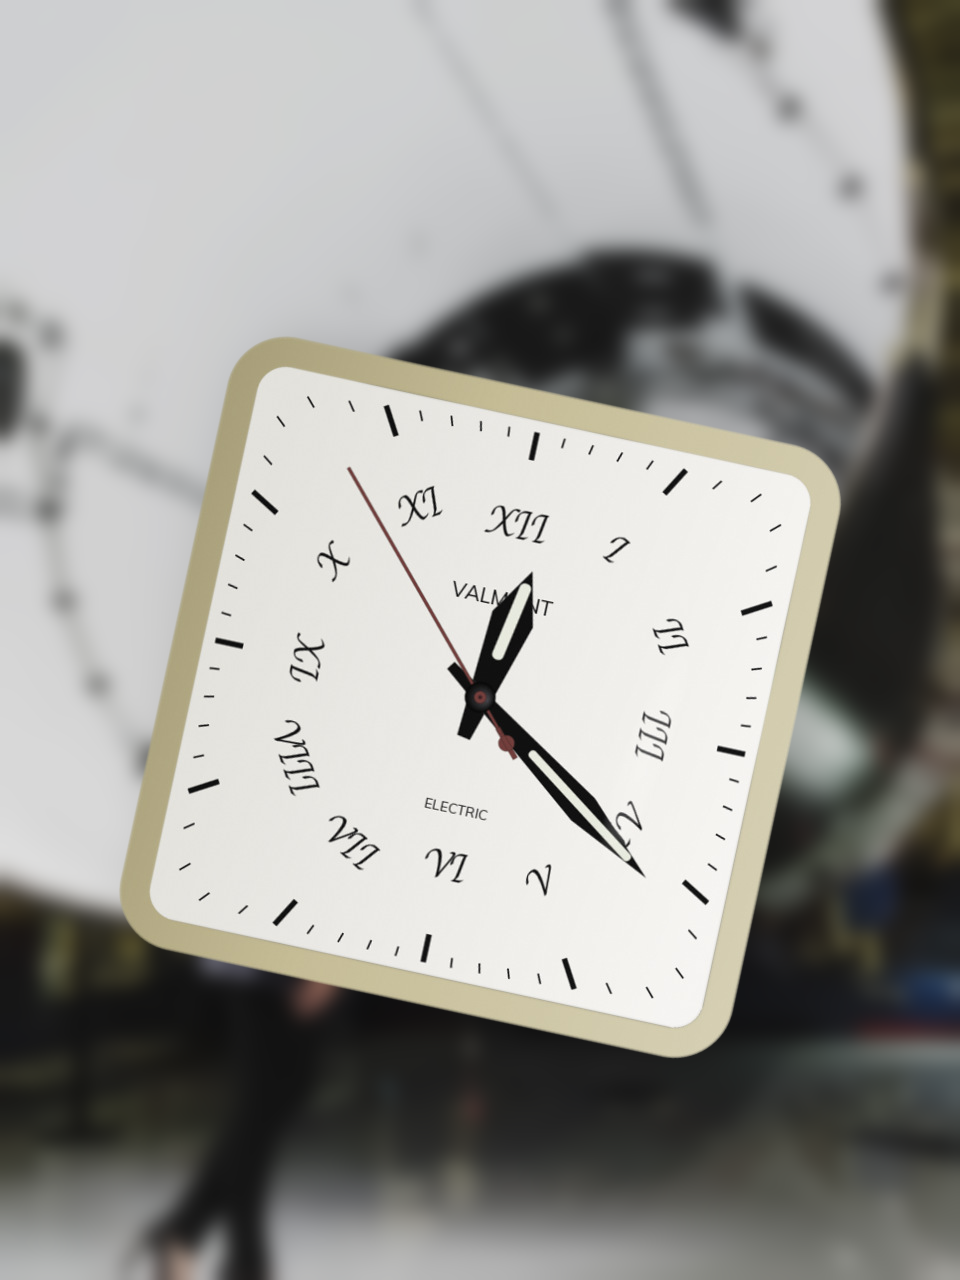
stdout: 12:20:53
